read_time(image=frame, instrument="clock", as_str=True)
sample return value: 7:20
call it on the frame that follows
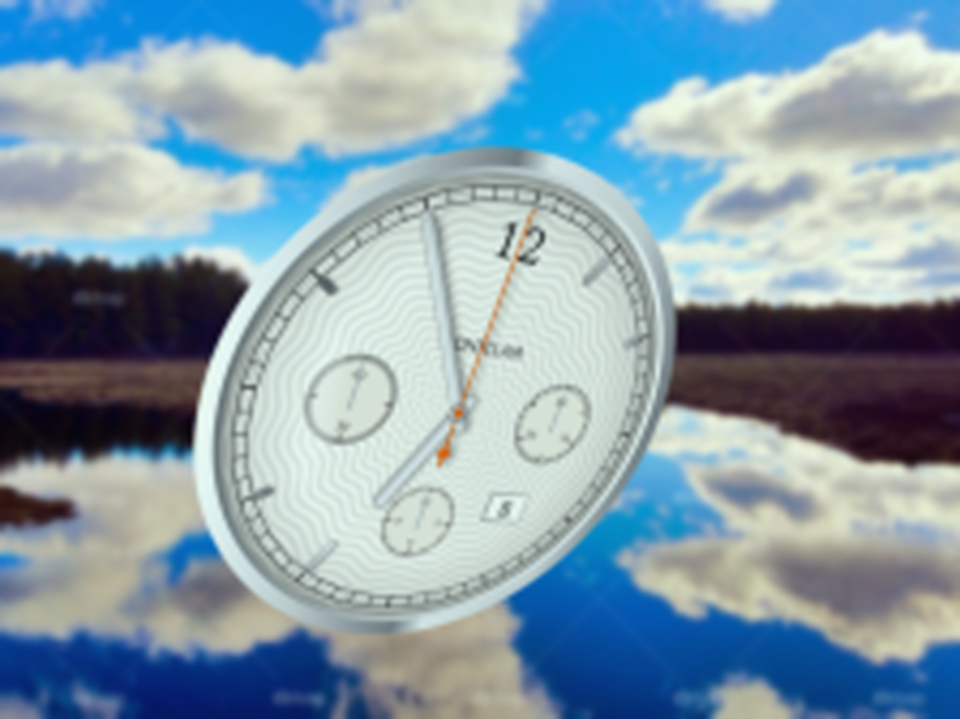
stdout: 6:55
